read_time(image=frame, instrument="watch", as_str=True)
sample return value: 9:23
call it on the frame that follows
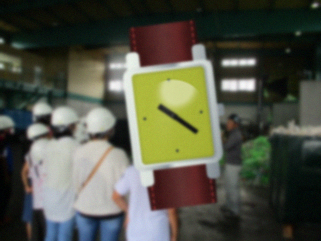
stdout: 10:22
